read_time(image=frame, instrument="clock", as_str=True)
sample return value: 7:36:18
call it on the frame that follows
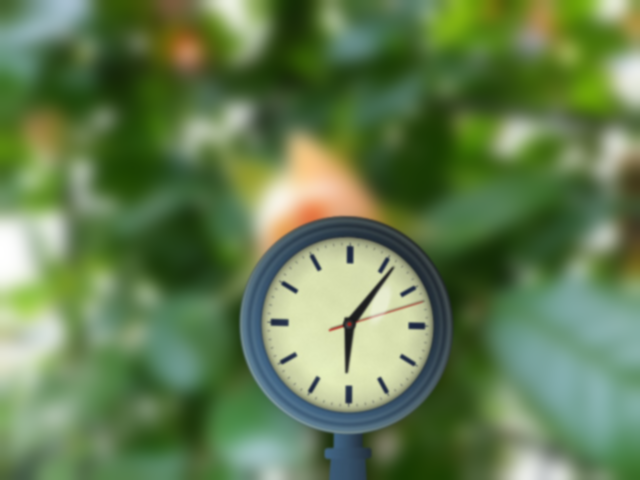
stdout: 6:06:12
